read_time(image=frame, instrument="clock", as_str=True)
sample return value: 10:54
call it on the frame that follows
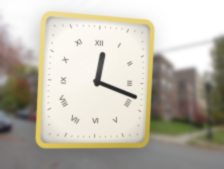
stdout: 12:18
